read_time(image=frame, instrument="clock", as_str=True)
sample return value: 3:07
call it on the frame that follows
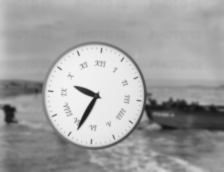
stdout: 9:34
